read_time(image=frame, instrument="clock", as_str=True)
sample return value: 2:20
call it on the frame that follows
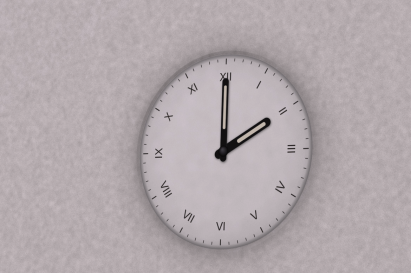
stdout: 2:00
